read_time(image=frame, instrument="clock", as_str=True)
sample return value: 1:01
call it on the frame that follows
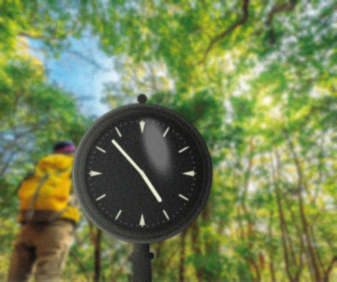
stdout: 4:53
